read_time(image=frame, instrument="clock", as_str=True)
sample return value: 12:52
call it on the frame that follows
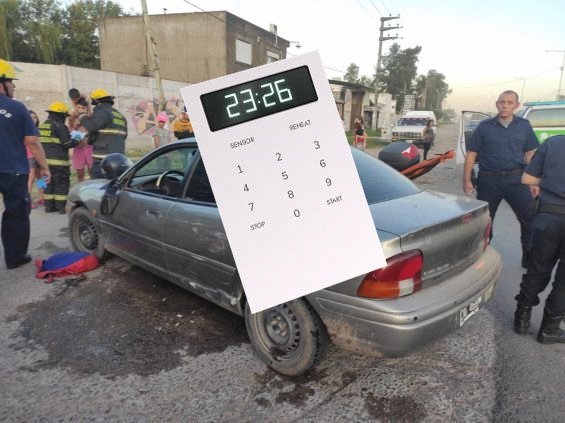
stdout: 23:26
